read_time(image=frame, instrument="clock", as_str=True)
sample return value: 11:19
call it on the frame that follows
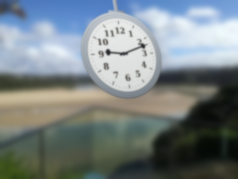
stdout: 9:12
